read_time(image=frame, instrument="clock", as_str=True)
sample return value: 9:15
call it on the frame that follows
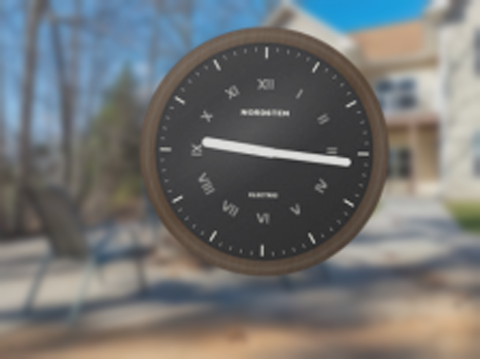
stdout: 9:16
